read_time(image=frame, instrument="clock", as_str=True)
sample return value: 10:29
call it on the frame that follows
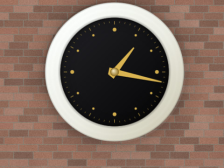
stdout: 1:17
